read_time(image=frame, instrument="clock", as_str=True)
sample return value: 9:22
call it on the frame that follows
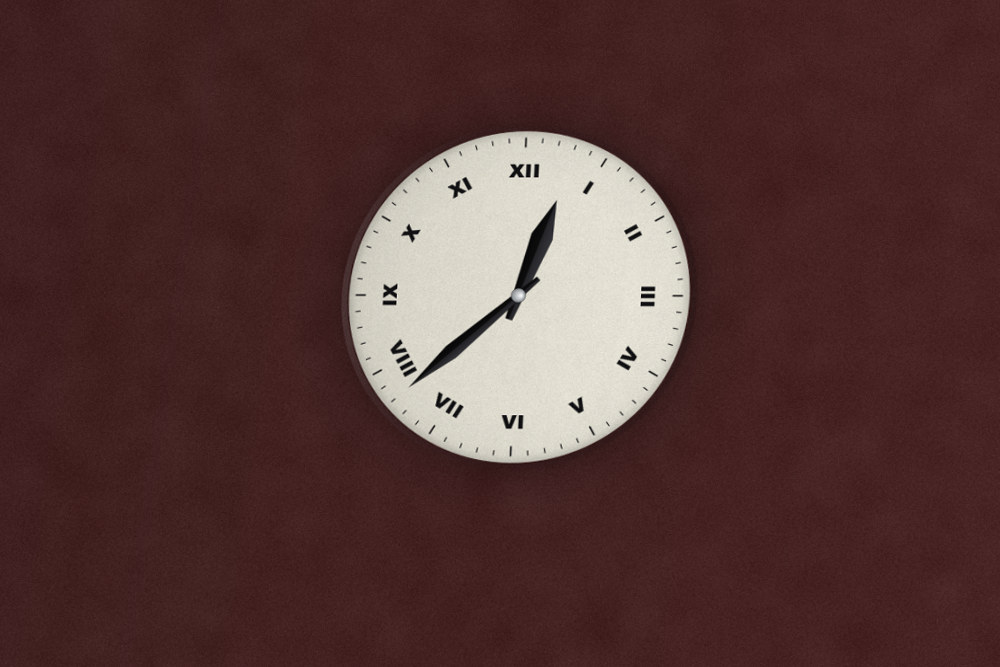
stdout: 12:38
